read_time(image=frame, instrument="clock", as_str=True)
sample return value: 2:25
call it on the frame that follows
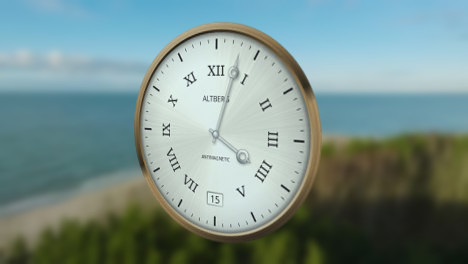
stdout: 4:03
